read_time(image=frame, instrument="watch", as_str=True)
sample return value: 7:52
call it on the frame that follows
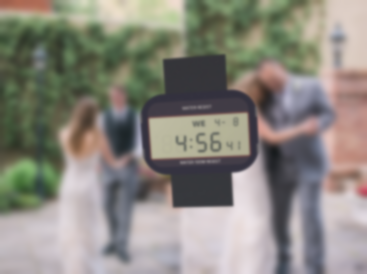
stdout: 4:56
